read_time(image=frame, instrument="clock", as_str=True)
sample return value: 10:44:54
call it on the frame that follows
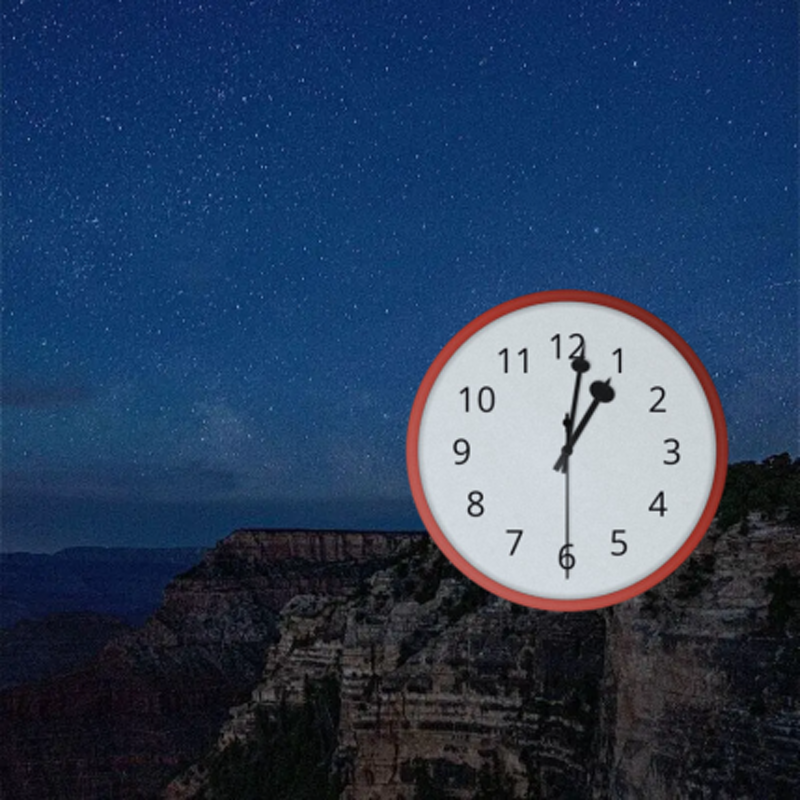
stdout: 1:01:30
